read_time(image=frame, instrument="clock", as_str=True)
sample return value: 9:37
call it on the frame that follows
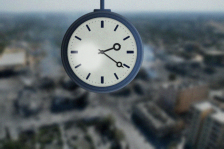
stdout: 2:21
